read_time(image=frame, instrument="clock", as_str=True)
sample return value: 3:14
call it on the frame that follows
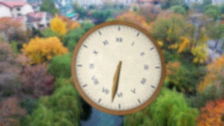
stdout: 6:32
